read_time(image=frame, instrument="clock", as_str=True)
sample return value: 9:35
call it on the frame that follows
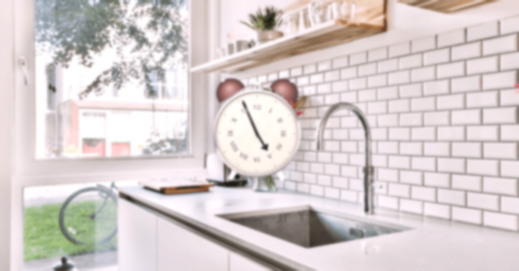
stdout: 4:56
